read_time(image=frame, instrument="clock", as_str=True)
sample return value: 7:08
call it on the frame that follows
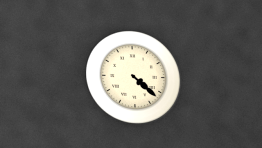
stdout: 4:22
